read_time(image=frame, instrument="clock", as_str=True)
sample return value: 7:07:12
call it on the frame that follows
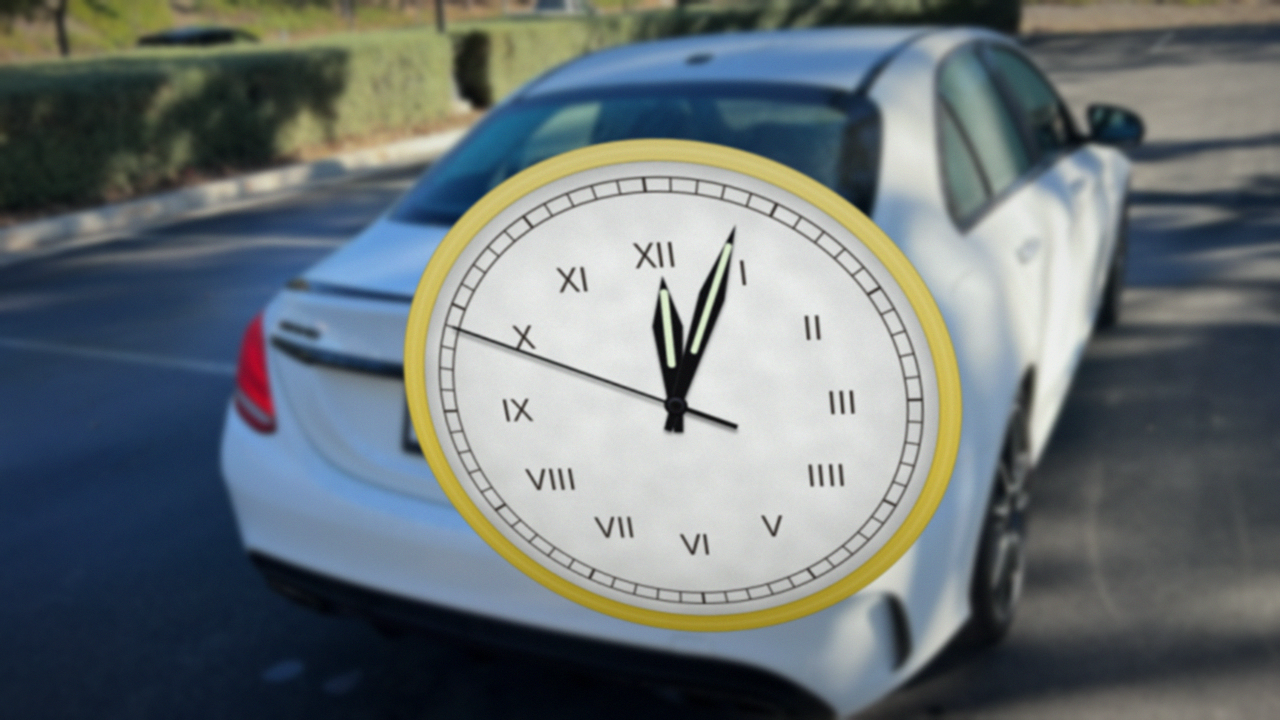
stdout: 12:03:49
